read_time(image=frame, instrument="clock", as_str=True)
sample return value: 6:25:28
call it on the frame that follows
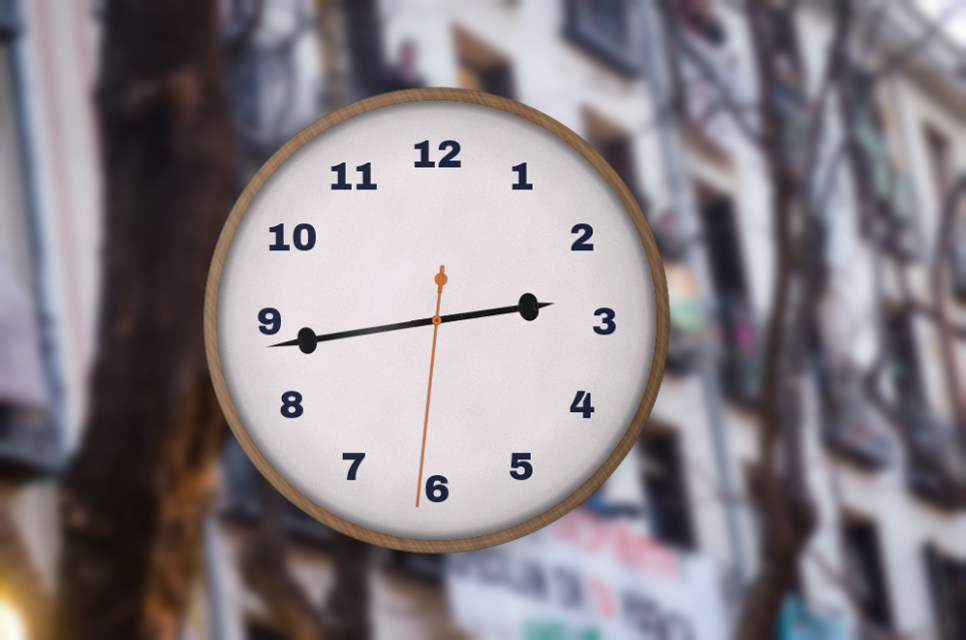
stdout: 2:43:31
